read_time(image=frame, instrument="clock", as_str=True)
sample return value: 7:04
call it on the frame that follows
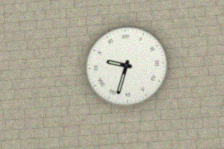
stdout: 9:33
